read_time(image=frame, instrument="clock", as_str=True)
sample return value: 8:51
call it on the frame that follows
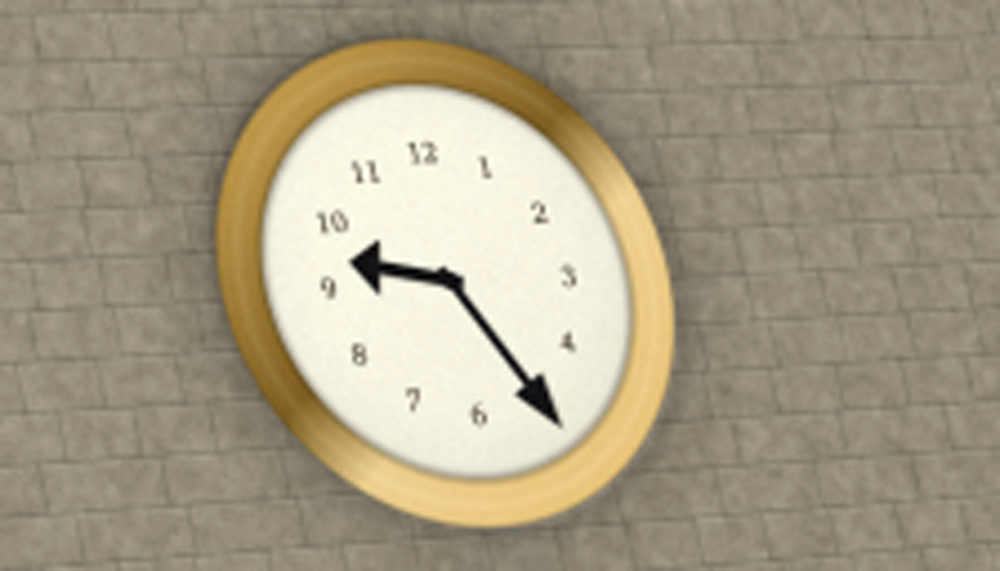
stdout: 9:25
